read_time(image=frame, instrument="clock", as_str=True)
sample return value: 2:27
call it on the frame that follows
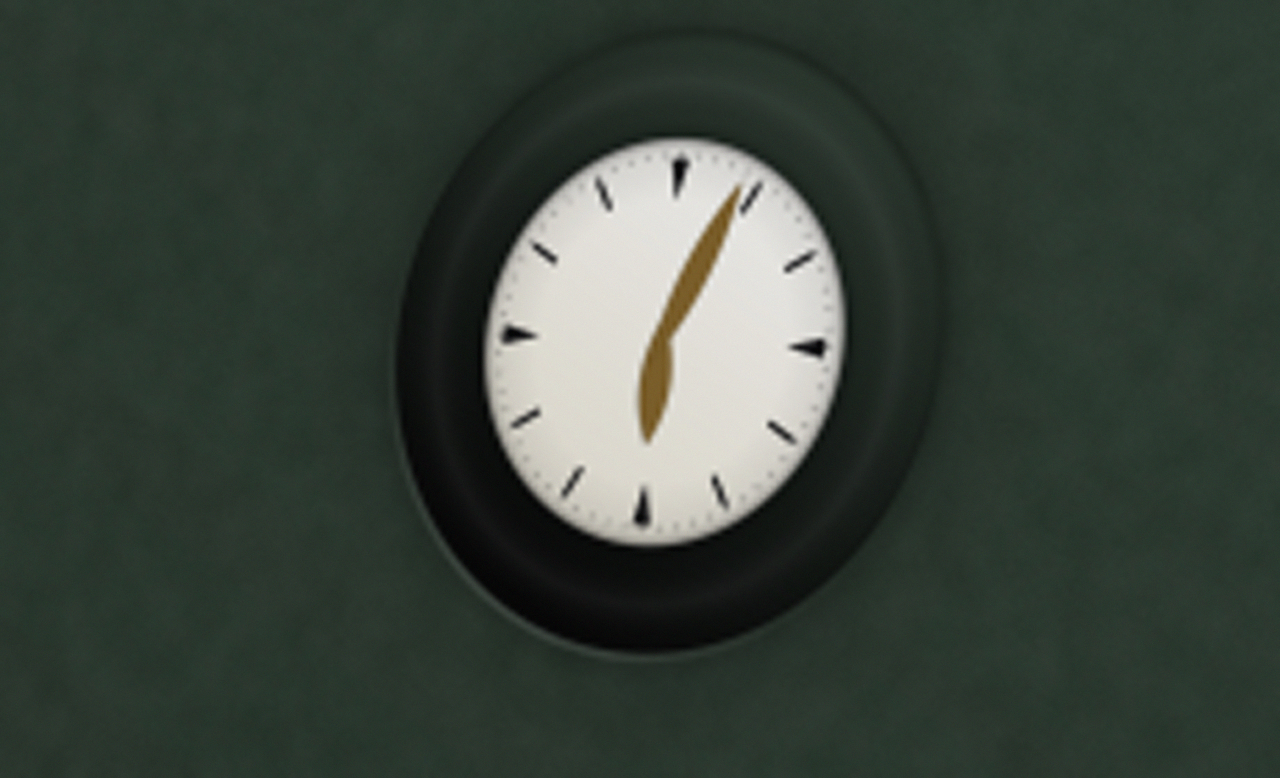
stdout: 6:04
